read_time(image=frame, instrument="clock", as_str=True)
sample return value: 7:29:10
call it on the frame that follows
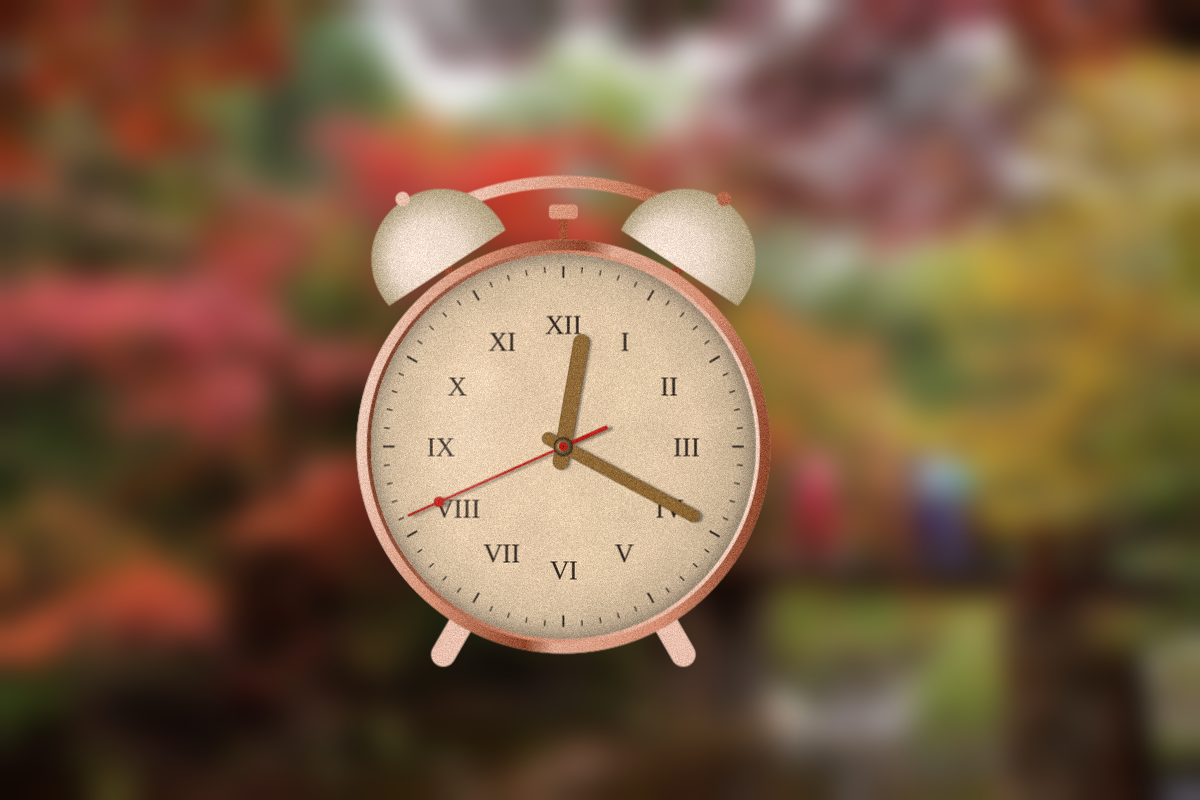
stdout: 12:19:41
